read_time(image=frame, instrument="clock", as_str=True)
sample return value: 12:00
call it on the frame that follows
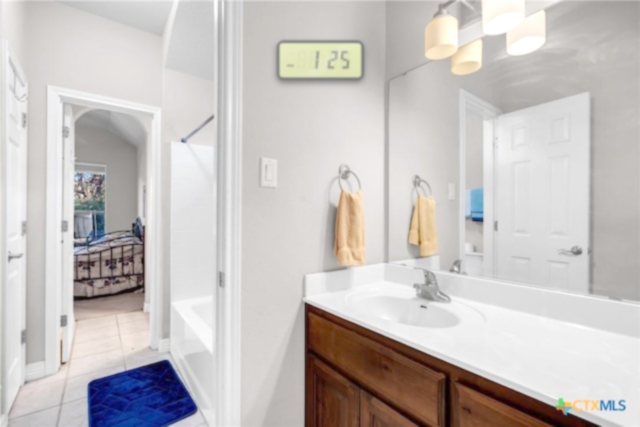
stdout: 1:25
